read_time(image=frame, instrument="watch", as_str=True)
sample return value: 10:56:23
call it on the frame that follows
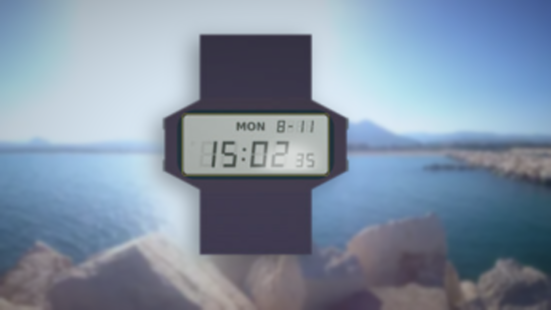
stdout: 15:02:35
